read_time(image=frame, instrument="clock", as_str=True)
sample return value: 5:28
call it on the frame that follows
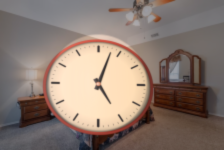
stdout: 5:03
